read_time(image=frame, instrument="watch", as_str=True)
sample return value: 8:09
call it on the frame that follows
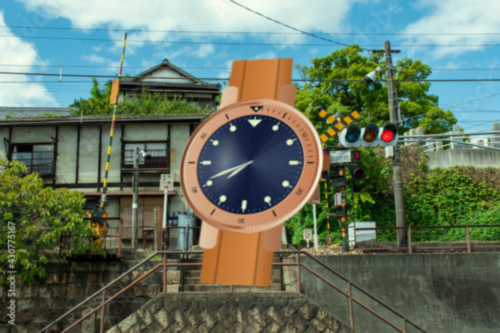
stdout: 7:41
